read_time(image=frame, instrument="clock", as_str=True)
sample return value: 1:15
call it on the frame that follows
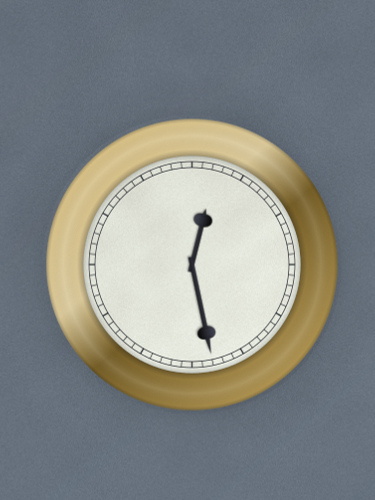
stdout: 12:28
